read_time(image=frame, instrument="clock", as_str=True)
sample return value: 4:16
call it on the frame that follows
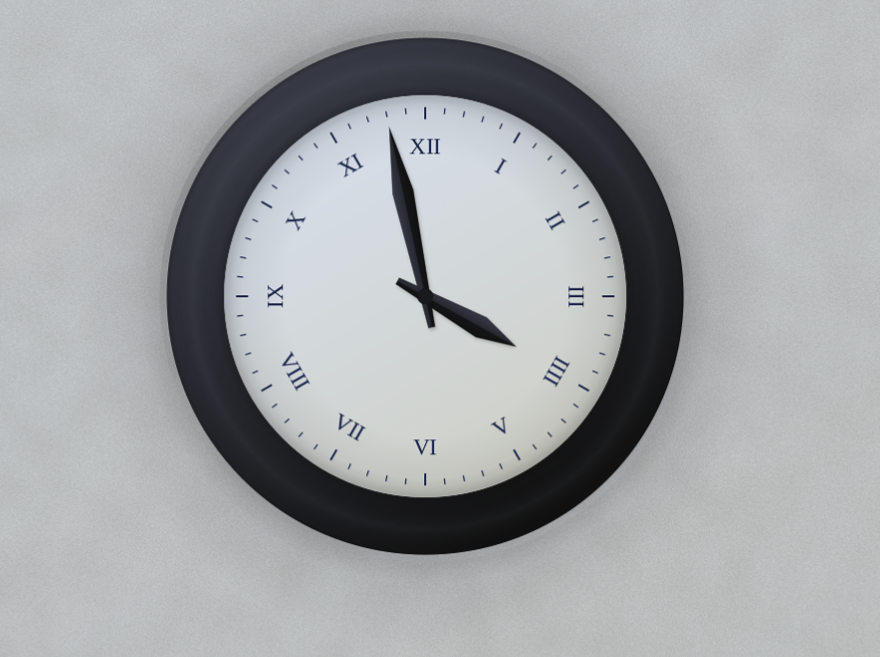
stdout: 3:58
